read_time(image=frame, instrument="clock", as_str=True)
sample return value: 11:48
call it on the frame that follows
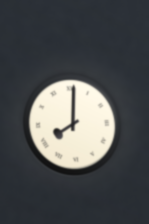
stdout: 8:01
